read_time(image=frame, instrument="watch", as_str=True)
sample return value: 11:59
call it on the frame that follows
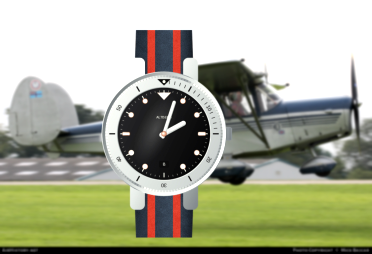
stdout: 2:03
